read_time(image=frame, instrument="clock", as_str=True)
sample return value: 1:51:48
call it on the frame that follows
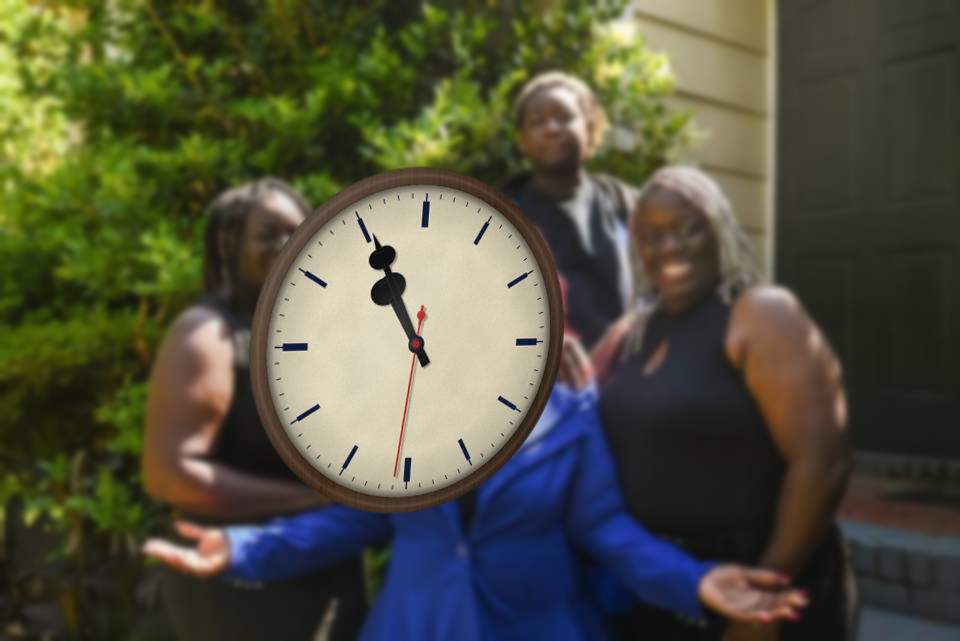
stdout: 10:55:31
